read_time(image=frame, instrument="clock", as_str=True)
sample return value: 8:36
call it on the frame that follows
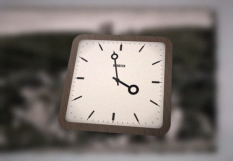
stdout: 3:58
